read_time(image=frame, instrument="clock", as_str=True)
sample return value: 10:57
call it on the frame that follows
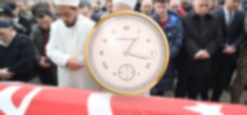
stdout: 1:17
